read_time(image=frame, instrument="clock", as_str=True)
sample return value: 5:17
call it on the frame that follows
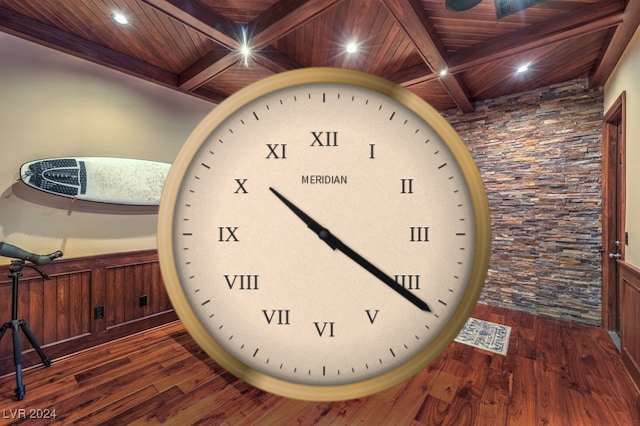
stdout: 10:21
